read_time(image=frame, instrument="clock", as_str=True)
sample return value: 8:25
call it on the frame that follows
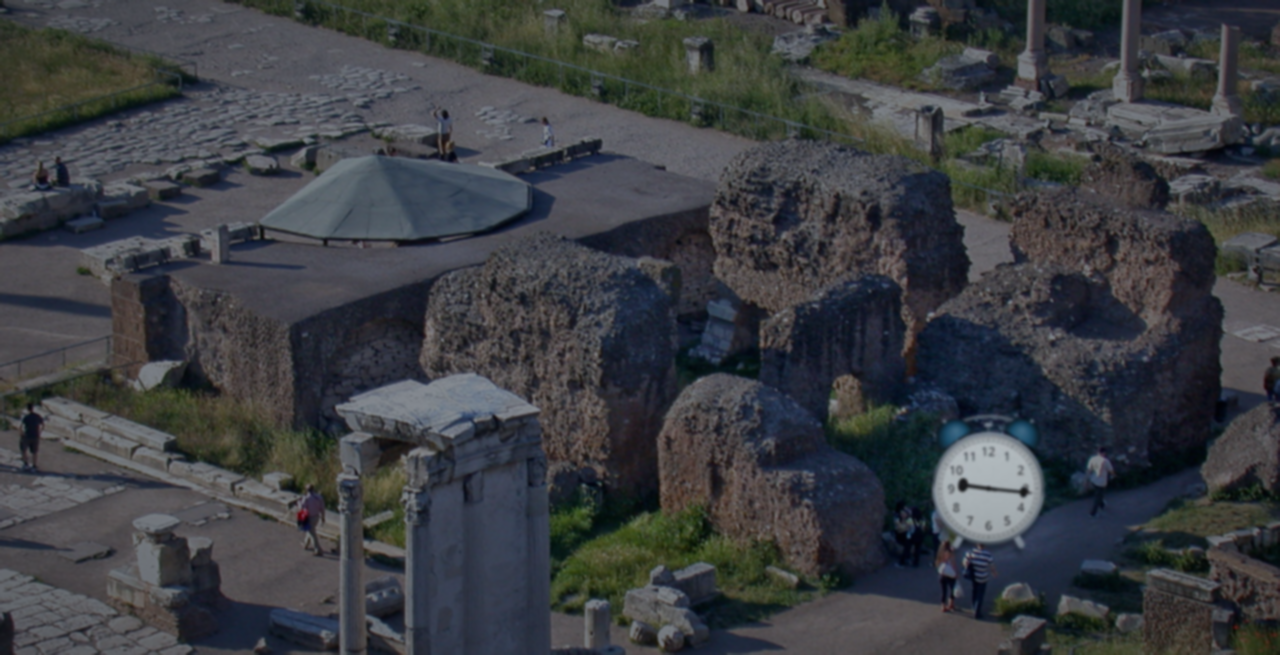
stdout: 9:16
